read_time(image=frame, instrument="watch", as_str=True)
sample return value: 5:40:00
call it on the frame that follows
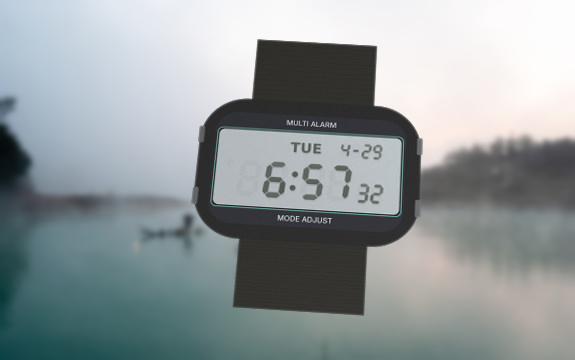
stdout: 6:57:32
